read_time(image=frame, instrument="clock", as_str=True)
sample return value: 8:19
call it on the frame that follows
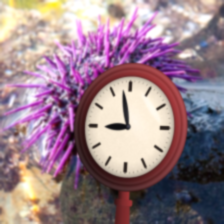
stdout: 8:58
